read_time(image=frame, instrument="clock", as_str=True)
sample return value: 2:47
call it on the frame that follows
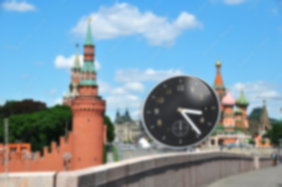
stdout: 3:24
